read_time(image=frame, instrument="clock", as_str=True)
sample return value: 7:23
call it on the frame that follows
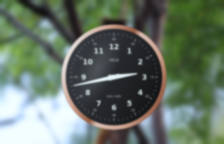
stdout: 2:43
